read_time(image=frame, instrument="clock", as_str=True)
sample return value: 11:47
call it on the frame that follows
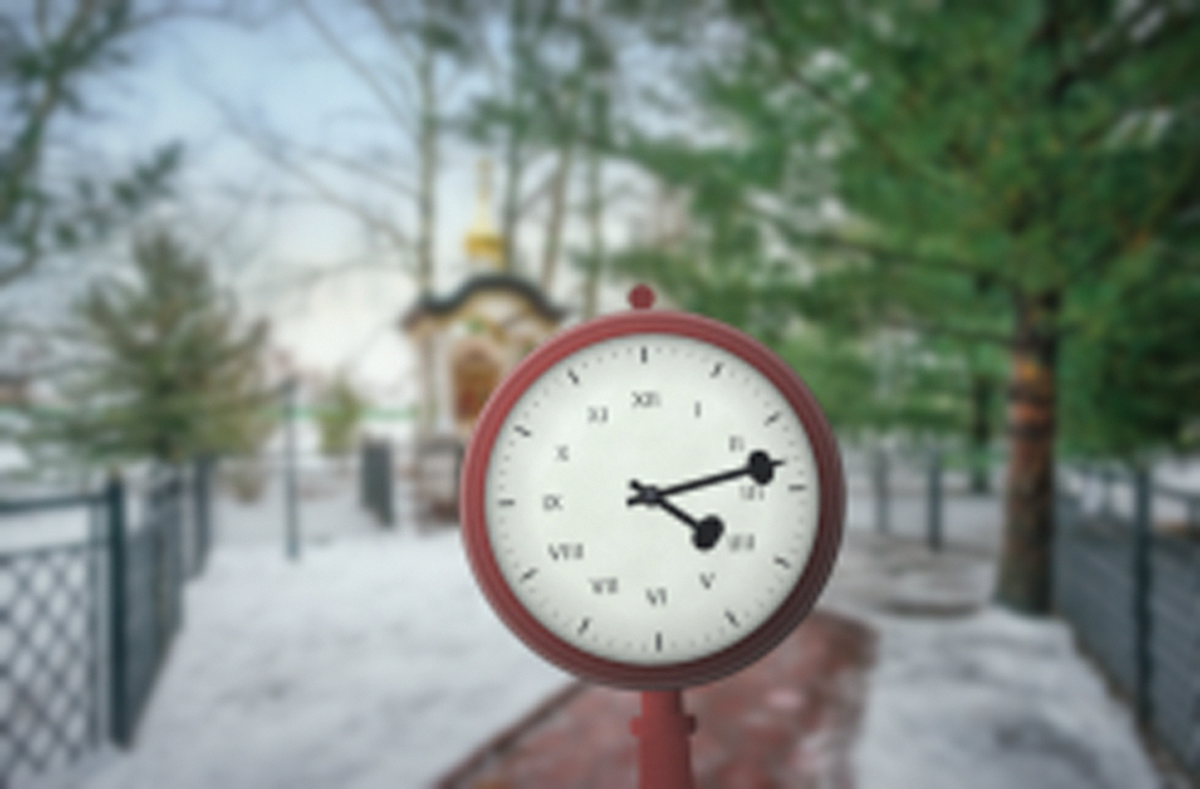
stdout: 4:13
